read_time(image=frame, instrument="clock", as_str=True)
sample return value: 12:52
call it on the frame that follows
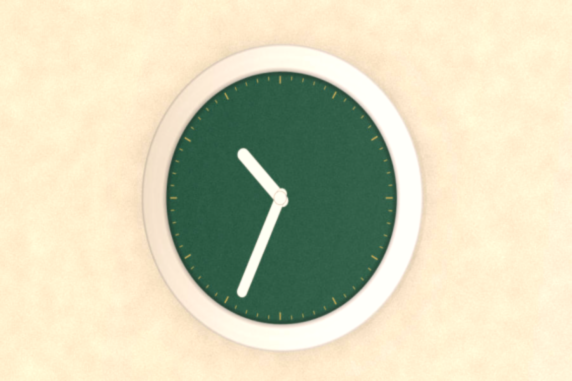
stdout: 10:34
